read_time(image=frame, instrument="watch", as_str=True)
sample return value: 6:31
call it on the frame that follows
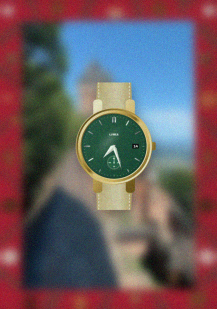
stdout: 7:27
